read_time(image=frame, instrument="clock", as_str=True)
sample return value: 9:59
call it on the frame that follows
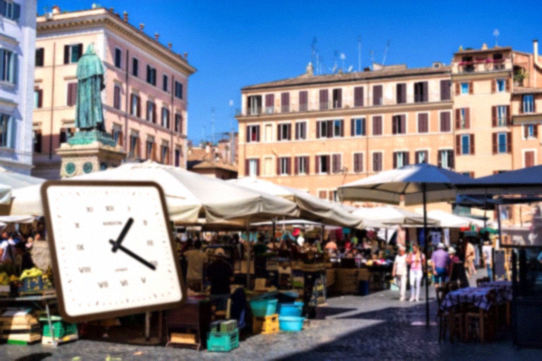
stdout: 1:21
